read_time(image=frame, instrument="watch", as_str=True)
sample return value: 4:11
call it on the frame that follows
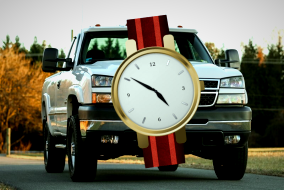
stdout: 4:51
